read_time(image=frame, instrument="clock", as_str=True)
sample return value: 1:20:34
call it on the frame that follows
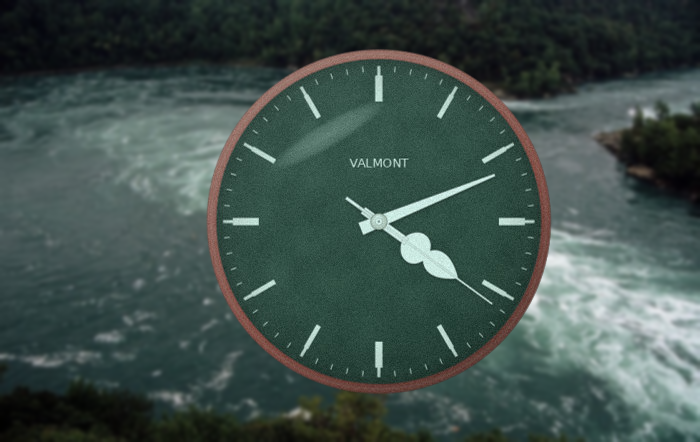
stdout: 4:11:21
